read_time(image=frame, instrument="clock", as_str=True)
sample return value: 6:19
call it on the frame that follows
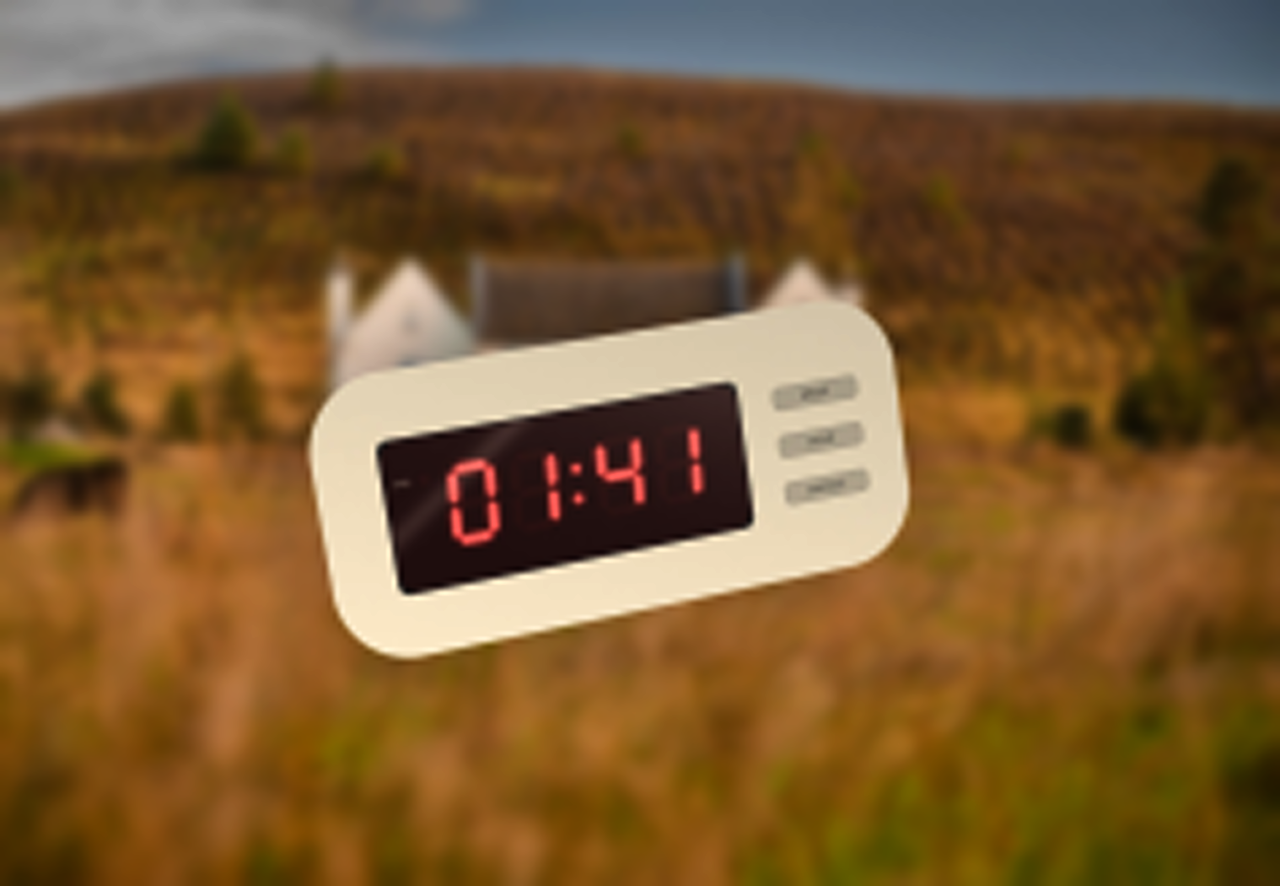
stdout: 1:41
